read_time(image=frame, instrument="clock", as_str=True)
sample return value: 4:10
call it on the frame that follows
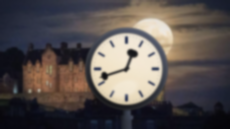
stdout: 12:42
